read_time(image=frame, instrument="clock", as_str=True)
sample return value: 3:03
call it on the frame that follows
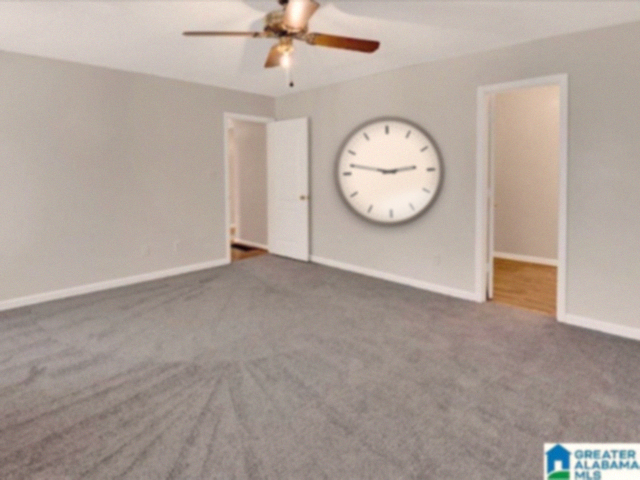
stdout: 2:47
